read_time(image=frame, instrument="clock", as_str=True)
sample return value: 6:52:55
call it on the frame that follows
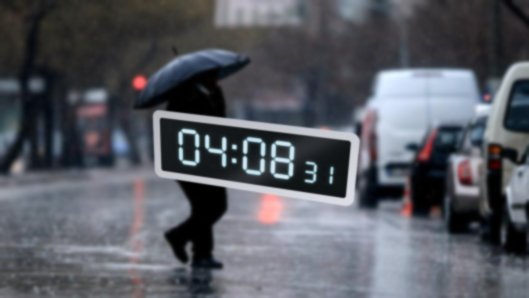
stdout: 4:08:31
